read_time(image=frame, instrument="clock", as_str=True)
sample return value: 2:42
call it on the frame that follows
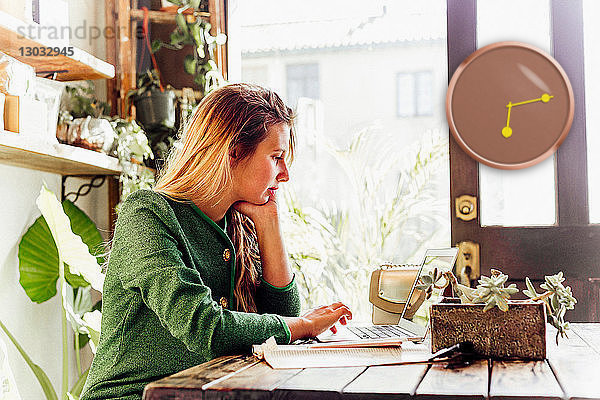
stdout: 6:13
